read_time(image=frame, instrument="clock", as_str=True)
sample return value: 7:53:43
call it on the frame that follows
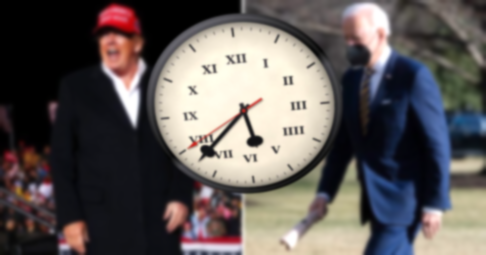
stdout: 5:37:40
